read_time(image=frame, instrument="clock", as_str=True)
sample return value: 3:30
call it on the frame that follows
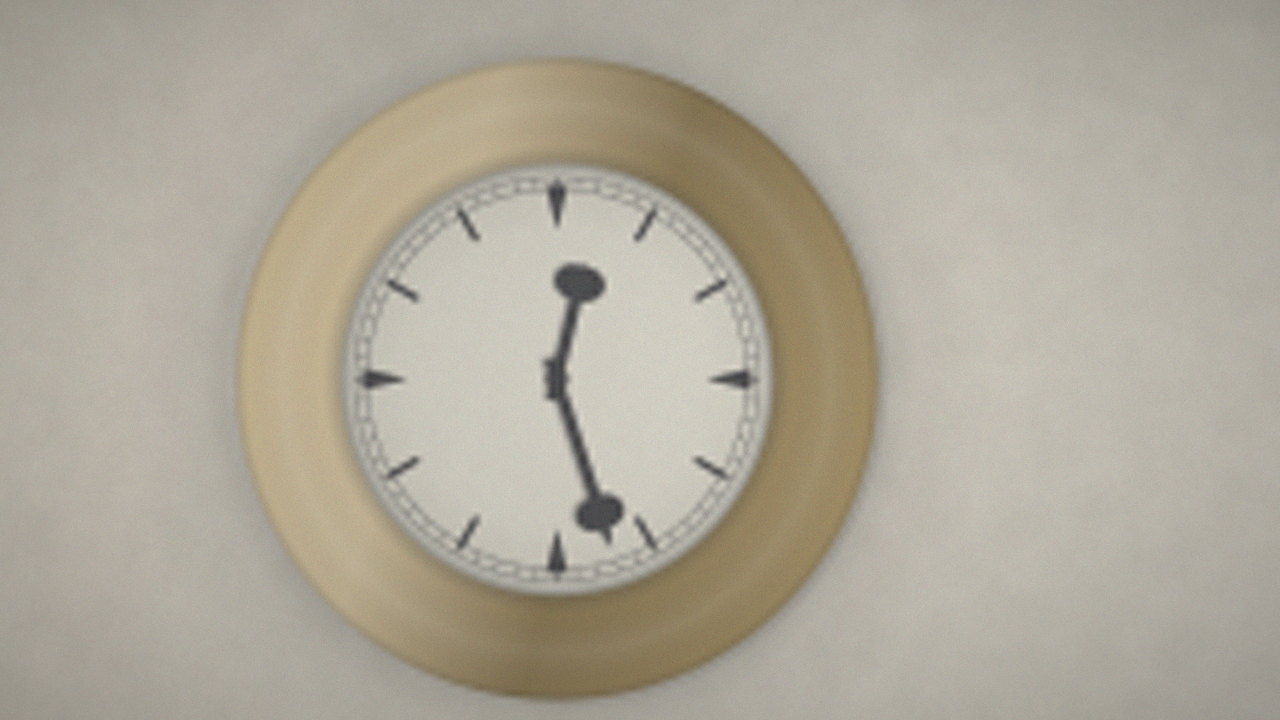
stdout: 12:27
